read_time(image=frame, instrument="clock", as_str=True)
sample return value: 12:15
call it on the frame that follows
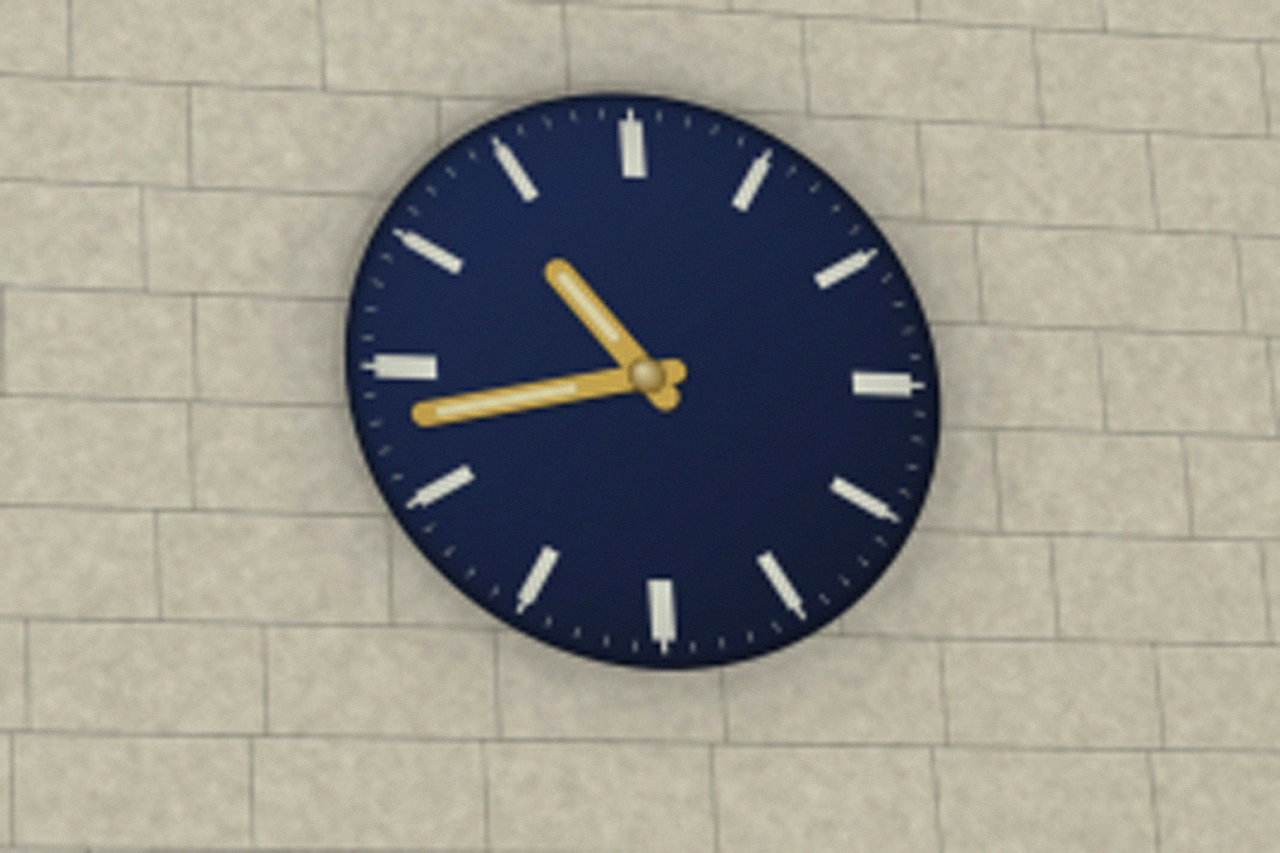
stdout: 10:43
